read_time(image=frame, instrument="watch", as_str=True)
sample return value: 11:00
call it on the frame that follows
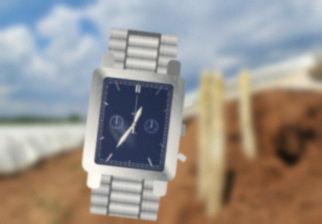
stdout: 12:35
